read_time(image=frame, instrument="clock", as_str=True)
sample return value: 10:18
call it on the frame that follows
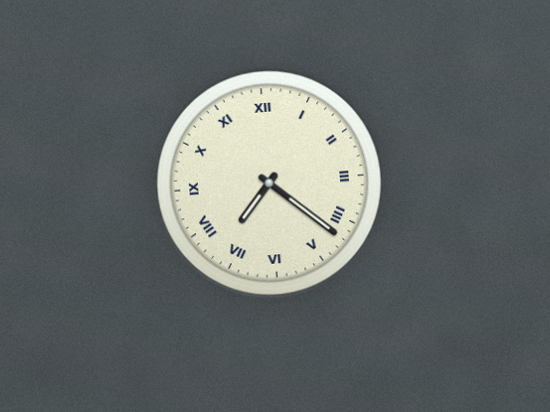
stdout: 7:22
